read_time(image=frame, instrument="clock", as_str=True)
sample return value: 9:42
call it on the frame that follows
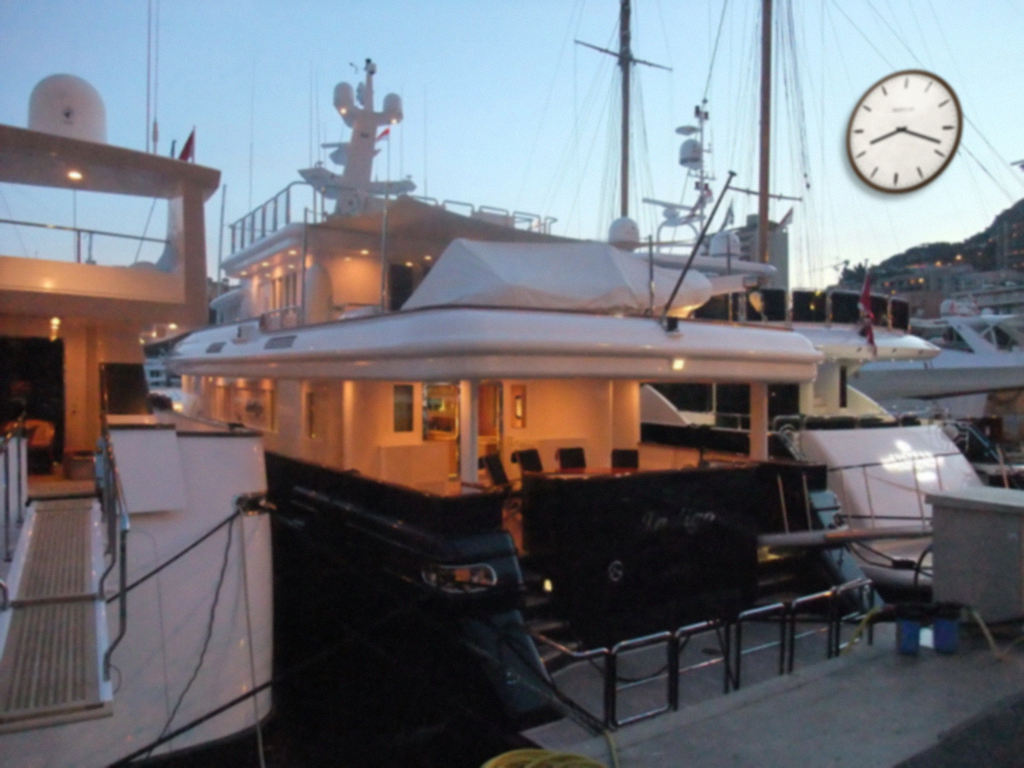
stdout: 8:18
